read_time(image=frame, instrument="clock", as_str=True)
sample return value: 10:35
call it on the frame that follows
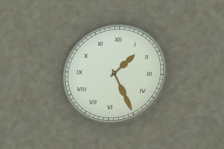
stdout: 1:25
